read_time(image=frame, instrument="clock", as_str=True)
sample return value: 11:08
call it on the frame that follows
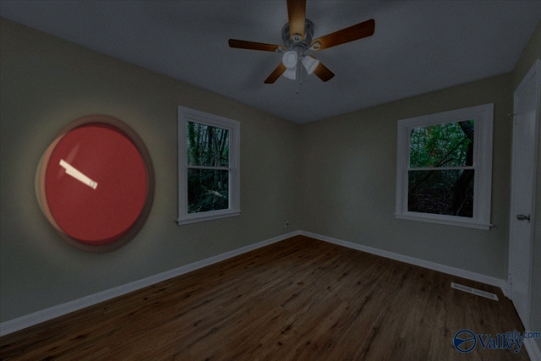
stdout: 9:50
